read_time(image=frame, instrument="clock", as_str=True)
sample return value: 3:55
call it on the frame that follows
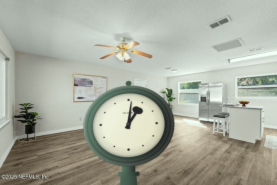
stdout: 1:01
